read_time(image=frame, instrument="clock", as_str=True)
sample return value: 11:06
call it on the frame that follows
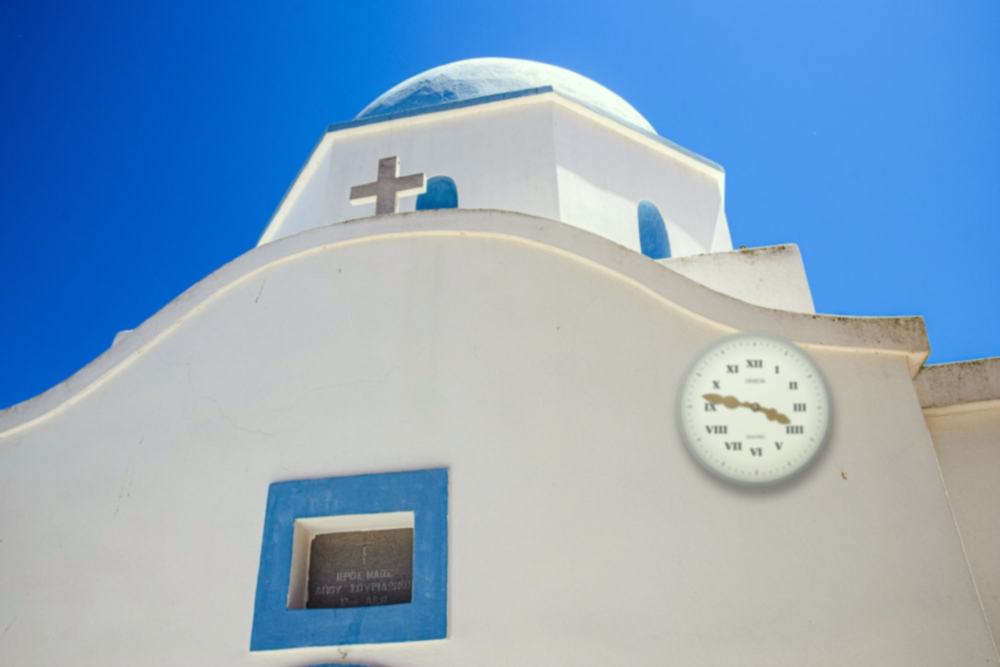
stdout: 3:47
